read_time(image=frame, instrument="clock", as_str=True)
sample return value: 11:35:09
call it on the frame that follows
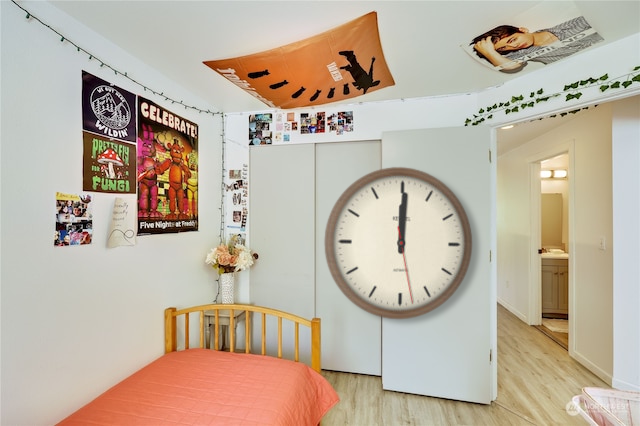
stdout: 12:00:28
